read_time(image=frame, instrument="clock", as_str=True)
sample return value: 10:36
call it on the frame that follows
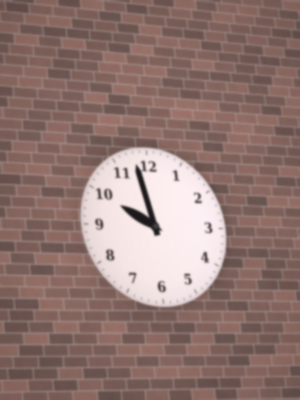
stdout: 9:58
